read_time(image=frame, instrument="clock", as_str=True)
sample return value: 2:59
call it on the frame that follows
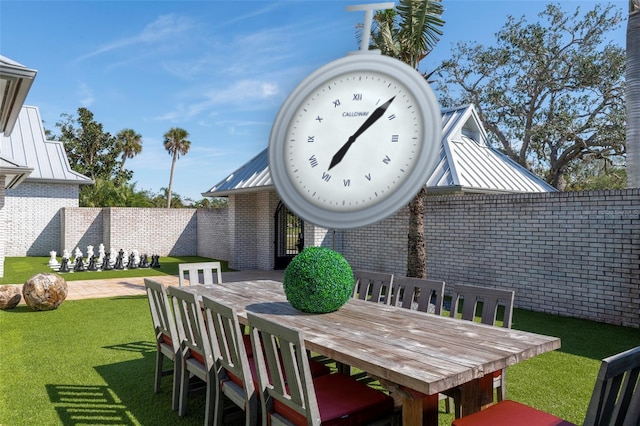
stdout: 7:07
